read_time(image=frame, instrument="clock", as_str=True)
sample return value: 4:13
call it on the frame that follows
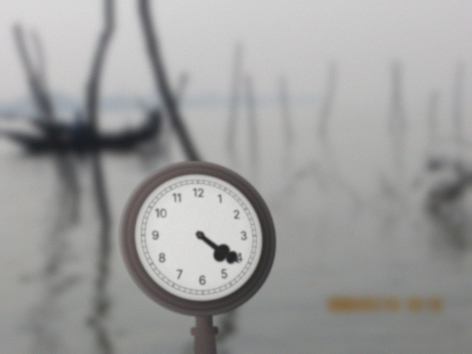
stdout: 4:21
